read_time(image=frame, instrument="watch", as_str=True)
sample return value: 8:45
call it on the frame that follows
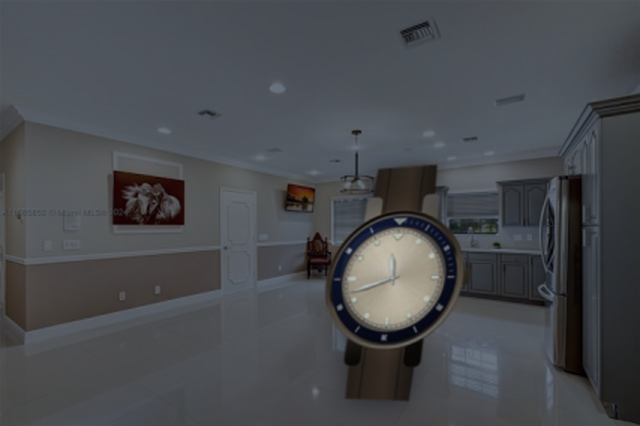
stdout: 11:42
